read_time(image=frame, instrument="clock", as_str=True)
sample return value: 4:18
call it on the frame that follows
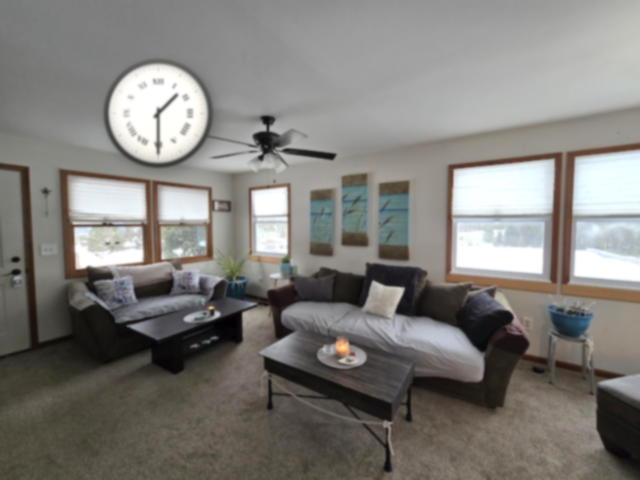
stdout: 1:30
